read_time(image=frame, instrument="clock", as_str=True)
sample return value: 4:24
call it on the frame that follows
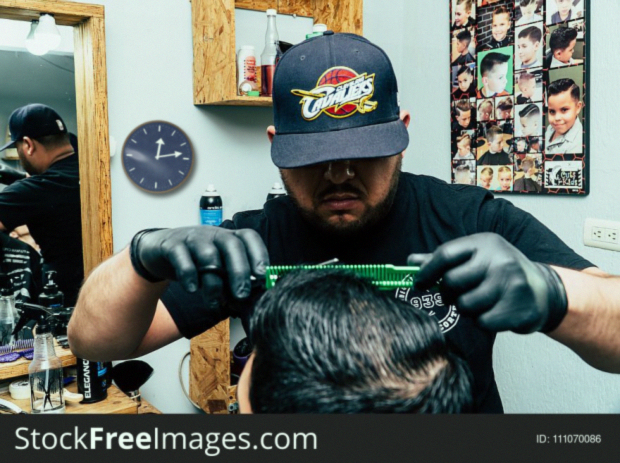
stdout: 12:13
